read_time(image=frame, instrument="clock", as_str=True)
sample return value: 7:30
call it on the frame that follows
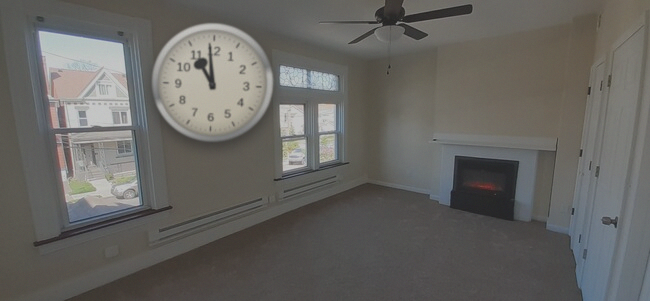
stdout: 10:59
